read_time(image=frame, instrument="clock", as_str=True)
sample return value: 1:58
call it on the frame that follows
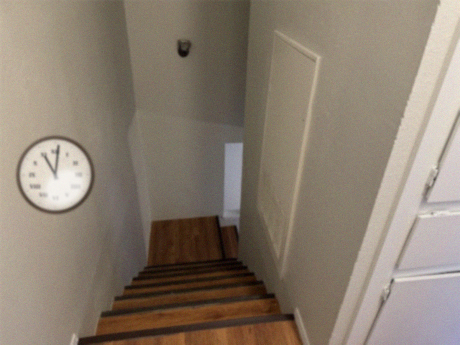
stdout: 11:01
